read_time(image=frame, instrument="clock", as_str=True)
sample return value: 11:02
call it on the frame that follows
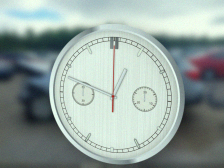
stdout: 12:48
